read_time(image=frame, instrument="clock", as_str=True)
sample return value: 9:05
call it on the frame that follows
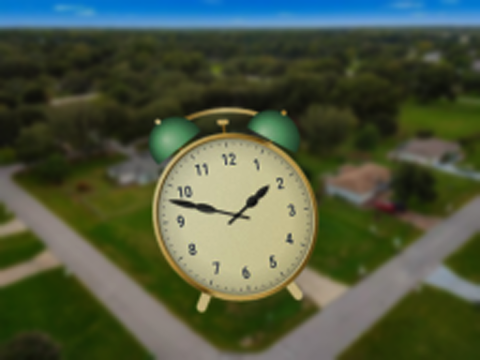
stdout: 1:48
